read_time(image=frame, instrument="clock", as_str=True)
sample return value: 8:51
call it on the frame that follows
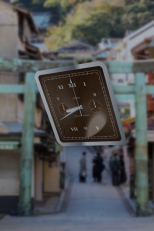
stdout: 8:41
